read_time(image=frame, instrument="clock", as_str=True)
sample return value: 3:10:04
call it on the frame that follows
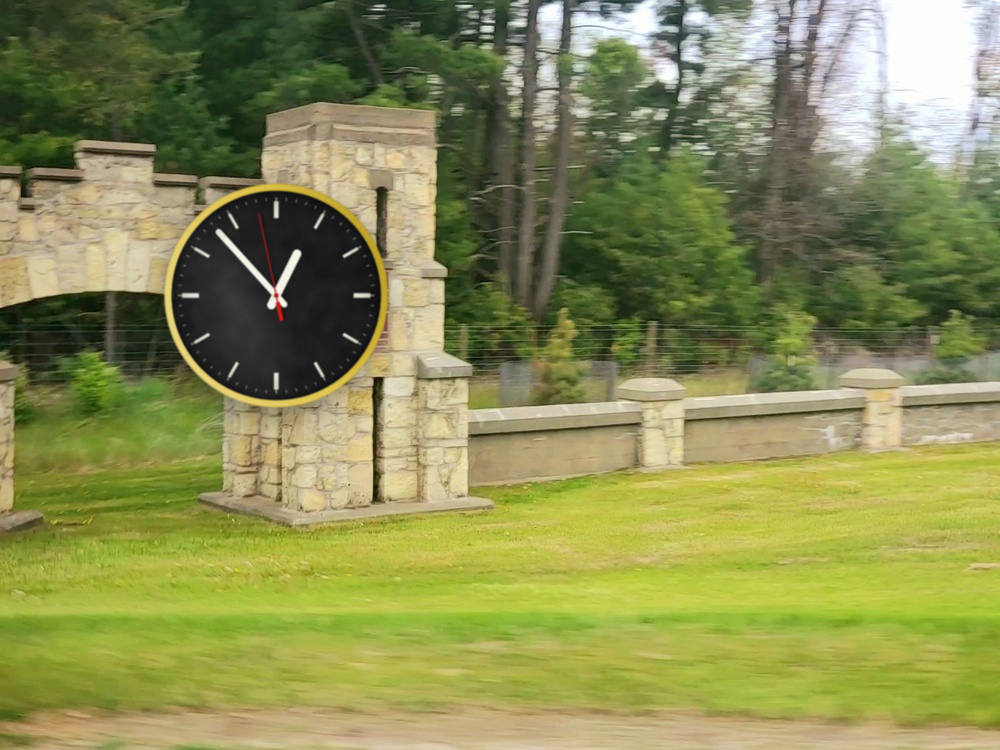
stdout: 12:52:58
